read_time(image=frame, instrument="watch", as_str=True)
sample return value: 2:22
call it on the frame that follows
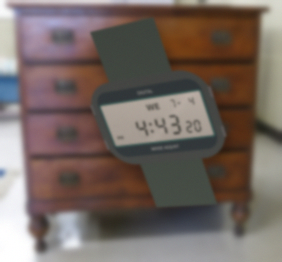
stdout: 4:43
